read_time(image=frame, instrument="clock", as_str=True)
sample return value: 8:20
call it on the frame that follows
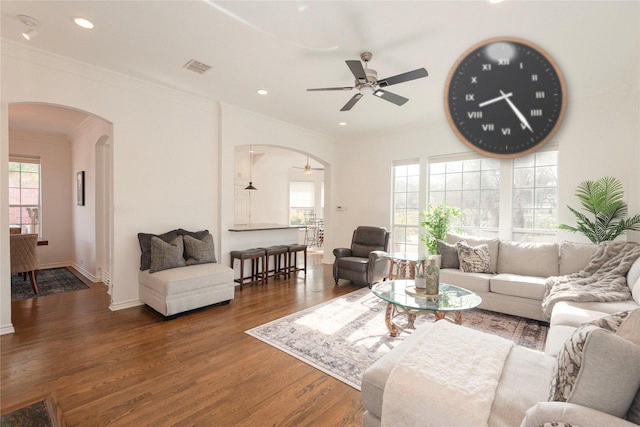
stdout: 8:24
